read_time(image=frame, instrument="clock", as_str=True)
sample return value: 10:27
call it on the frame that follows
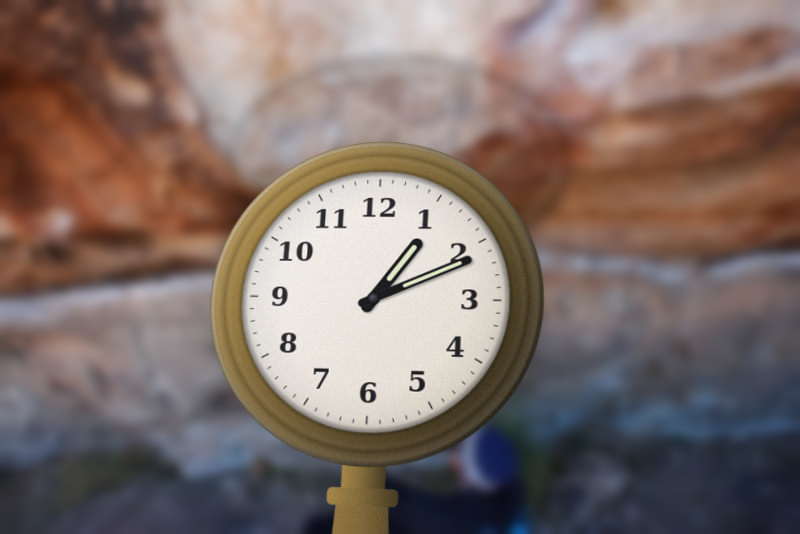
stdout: 1:11
